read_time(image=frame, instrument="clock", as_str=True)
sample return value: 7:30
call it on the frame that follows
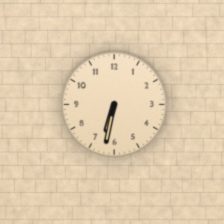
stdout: 6:32
